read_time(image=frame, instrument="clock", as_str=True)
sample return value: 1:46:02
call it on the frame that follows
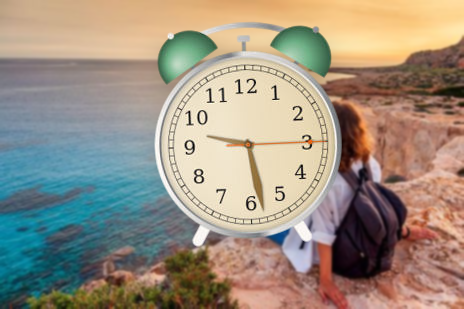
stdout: 9:28:15
